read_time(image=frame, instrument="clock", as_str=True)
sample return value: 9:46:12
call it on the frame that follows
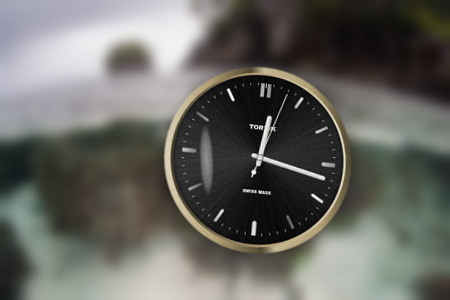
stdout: 12:17:03
